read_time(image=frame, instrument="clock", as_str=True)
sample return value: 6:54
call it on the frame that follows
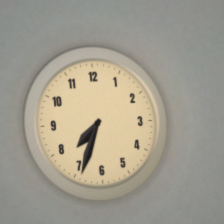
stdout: 7:34
